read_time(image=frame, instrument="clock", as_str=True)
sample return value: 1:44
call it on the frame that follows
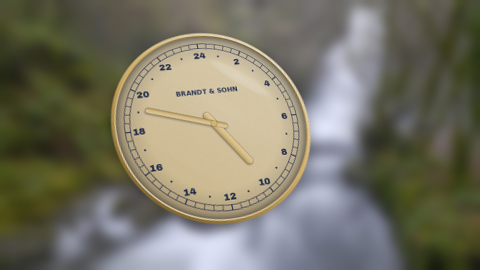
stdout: 9:48
